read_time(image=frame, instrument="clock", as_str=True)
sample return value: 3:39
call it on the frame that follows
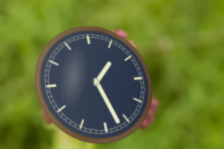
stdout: 1:27
